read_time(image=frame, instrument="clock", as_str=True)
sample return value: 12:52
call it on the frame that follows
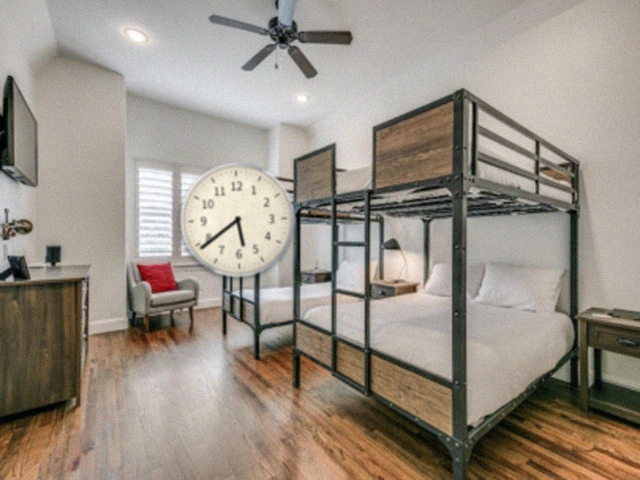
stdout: 5:39
